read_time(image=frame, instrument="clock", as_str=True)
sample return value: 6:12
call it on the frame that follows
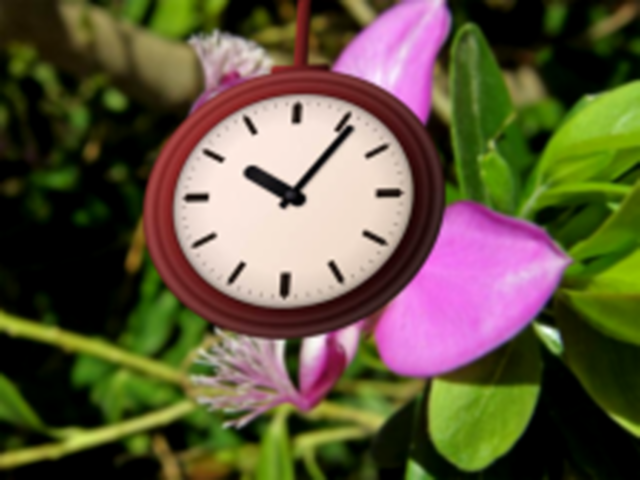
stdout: 10:06
